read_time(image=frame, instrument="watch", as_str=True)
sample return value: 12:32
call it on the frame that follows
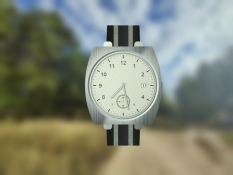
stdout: 7:28
